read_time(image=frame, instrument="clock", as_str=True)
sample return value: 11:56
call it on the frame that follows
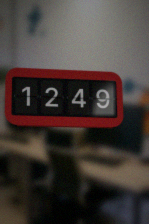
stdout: 12:49
